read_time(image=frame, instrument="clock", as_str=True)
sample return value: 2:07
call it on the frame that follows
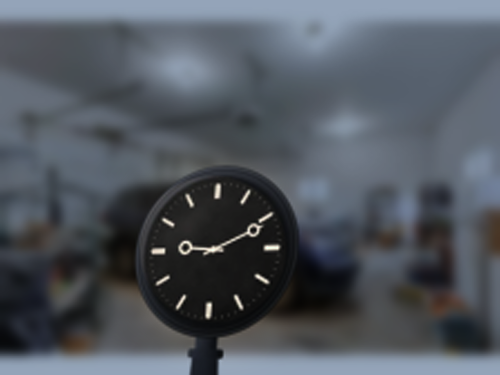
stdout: 9:11
